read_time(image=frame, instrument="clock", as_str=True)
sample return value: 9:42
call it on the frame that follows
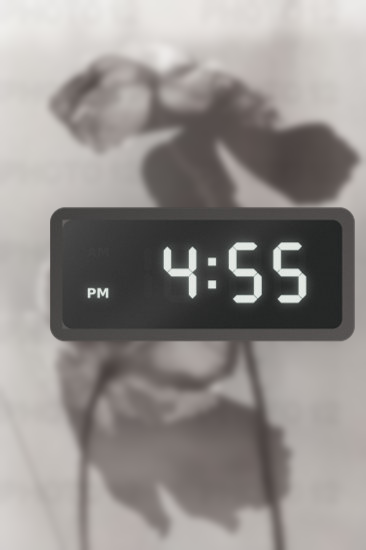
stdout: 4:55
